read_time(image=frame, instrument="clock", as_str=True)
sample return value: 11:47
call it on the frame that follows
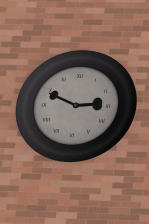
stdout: 2:49
